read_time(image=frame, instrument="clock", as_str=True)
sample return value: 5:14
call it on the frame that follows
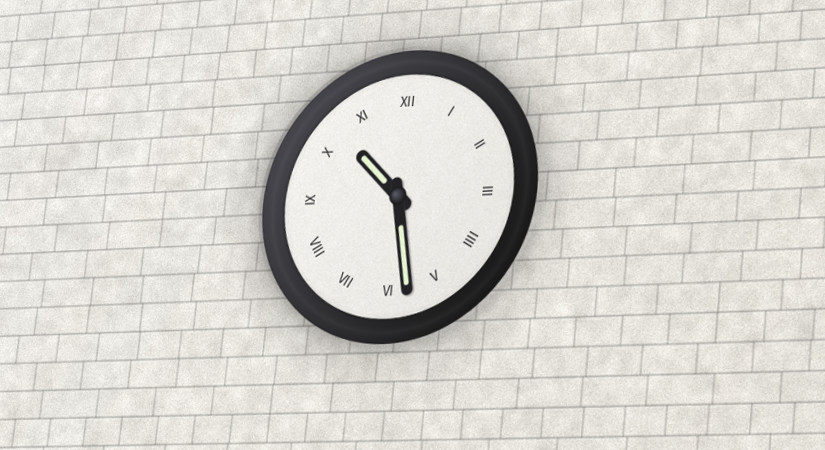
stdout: 10:28
